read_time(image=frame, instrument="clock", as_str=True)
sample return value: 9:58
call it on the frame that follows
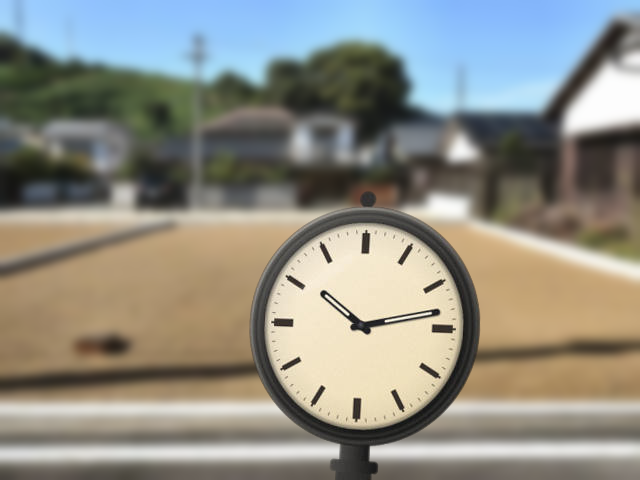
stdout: 10:13
